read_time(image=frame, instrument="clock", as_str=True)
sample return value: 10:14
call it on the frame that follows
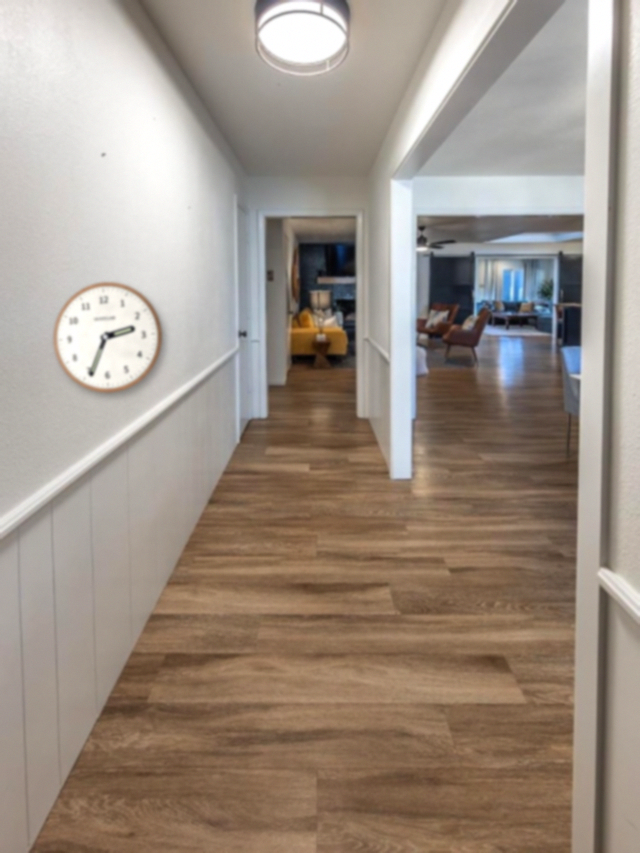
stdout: 2:34
